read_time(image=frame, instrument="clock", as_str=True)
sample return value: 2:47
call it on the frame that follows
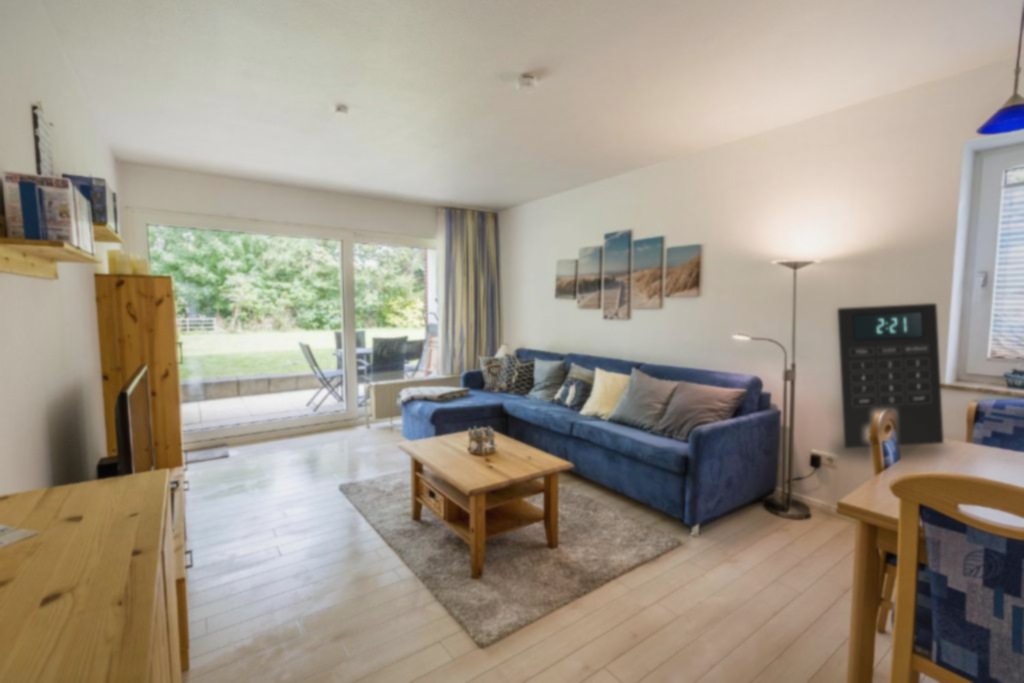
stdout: 2:21
